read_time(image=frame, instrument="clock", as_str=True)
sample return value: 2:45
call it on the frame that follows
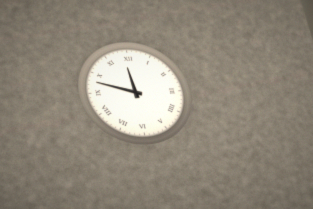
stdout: 11:48
